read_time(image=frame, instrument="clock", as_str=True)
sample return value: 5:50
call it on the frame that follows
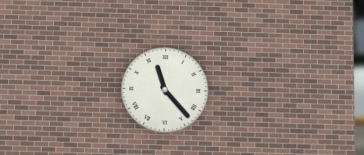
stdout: 11:23
